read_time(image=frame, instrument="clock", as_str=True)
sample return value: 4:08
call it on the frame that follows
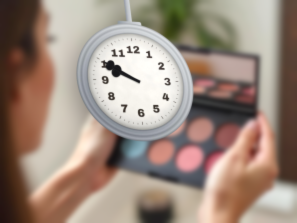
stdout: 9:50
